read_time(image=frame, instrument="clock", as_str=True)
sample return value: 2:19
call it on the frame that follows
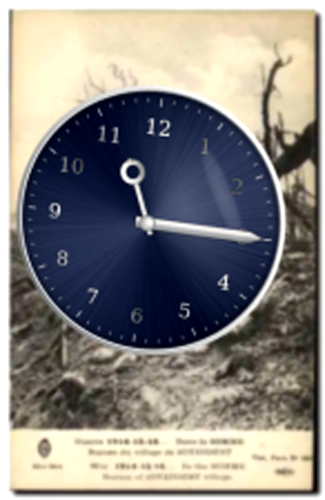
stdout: 11:15
